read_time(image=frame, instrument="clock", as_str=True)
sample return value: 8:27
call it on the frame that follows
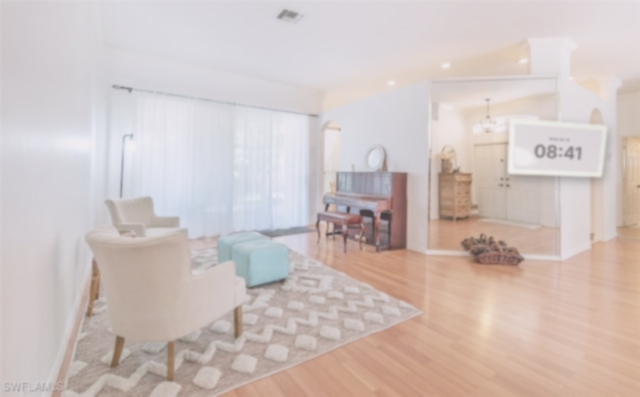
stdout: 8:41
